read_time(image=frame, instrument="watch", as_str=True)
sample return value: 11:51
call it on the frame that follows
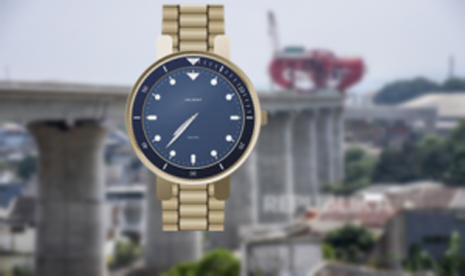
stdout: 7:37
